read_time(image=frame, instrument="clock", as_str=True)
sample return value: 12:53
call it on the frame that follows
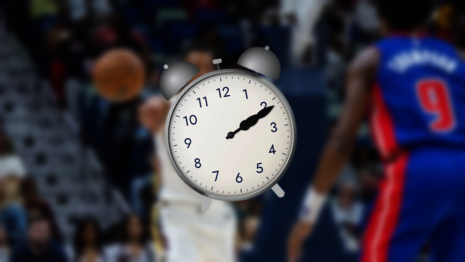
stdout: 2:11
